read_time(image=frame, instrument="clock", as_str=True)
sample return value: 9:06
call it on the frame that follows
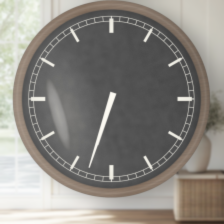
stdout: 6:33
